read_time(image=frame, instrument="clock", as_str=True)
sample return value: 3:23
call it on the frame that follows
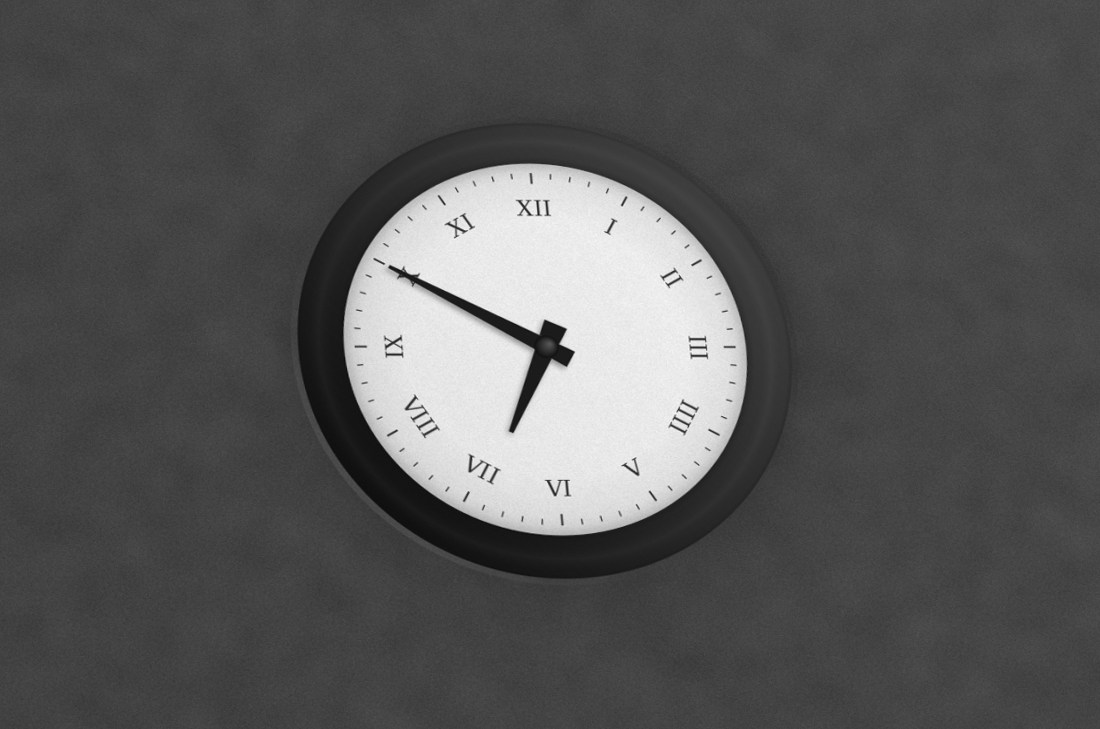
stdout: 6:50
